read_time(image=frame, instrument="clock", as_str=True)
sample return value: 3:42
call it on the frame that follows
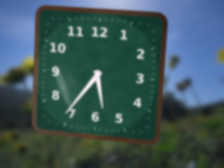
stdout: 5:36
